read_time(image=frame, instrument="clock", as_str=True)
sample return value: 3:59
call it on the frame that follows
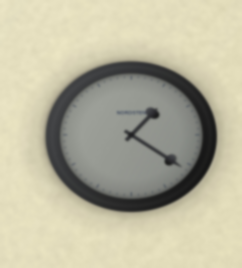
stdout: 1:21
